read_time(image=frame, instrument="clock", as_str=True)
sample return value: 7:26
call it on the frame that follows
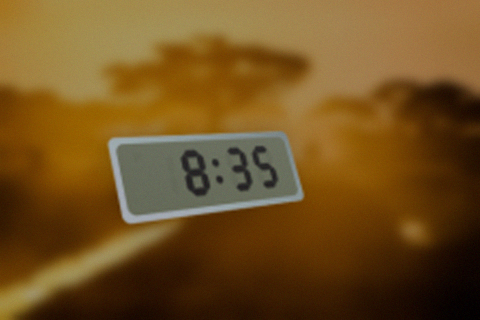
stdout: 8:35
